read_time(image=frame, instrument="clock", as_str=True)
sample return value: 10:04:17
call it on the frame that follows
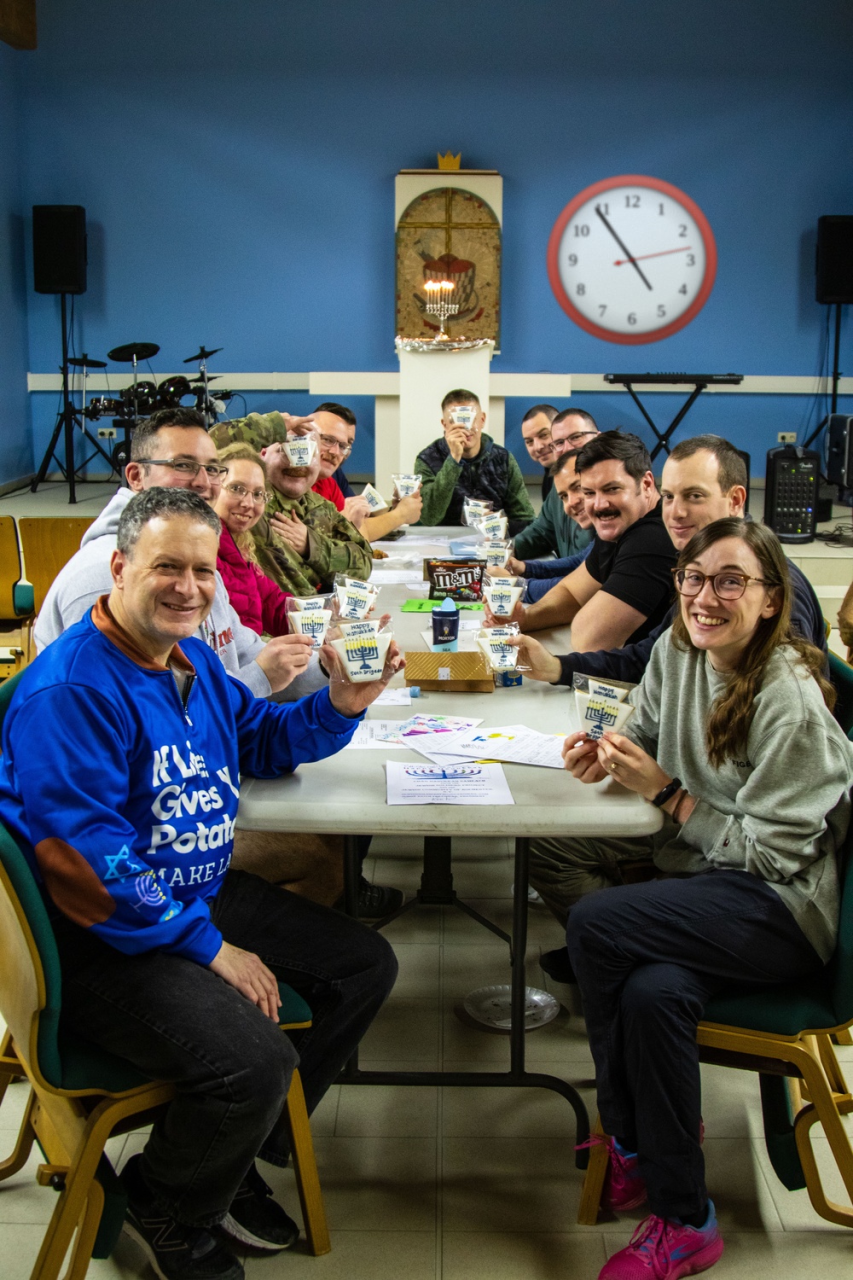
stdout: 4:54:13
